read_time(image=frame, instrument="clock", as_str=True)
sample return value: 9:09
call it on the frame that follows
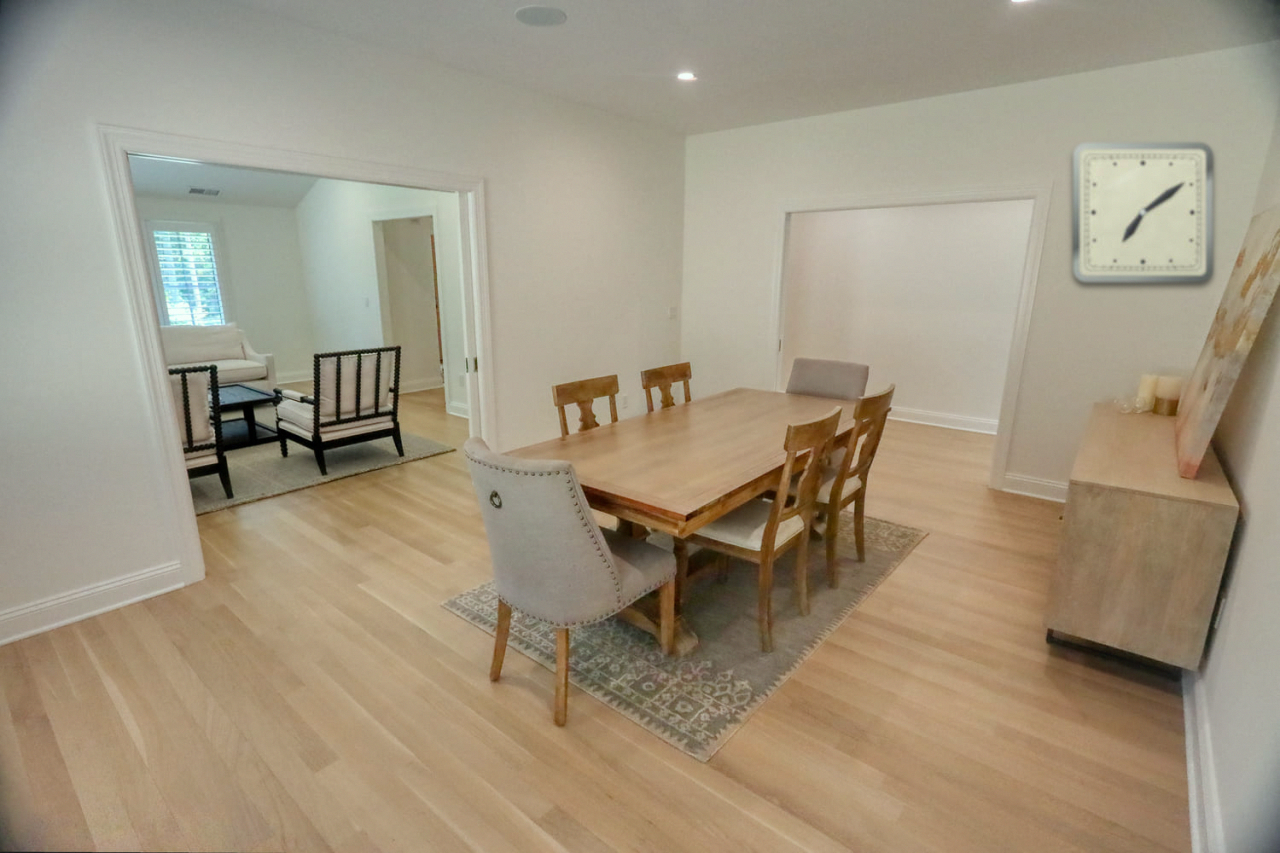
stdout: 7:09
